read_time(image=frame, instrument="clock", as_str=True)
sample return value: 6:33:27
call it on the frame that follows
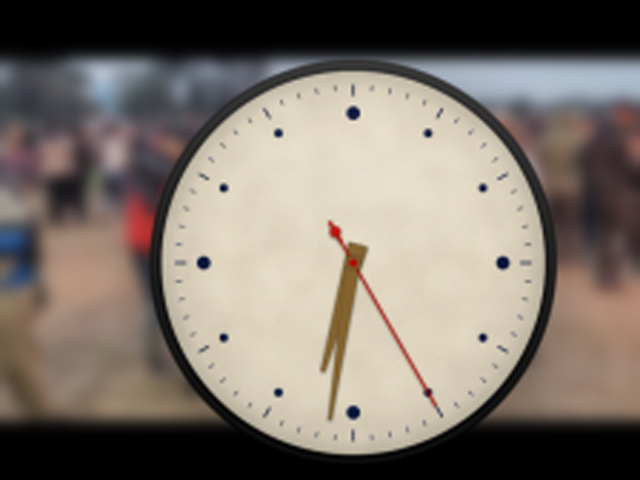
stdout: 6:31:25
